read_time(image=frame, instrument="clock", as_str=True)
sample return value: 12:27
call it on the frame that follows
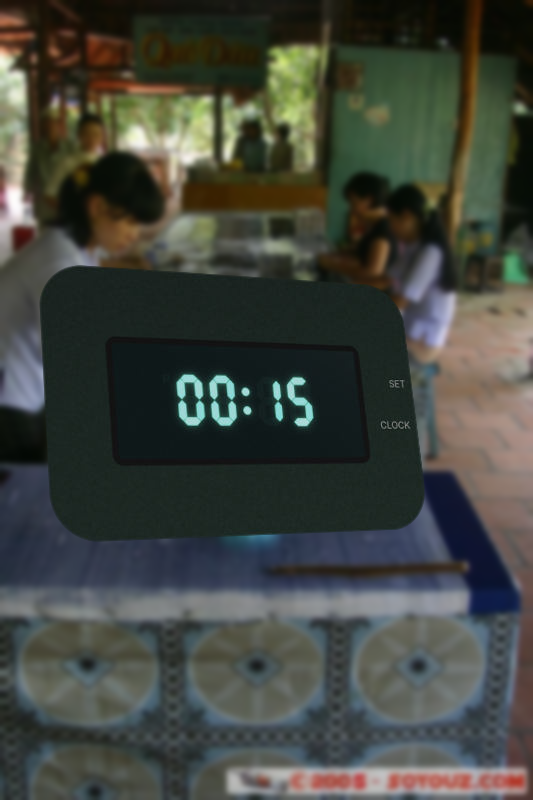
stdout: 0:15
